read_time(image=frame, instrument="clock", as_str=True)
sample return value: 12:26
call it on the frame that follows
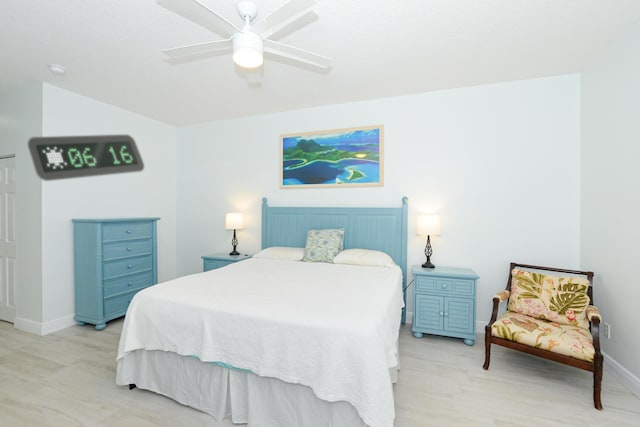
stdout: 6:16
